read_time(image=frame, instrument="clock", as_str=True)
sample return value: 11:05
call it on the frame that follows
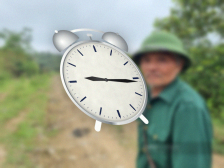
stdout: 9:16
